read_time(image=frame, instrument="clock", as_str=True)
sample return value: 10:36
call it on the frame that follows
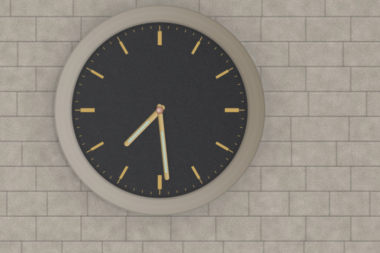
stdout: 7:29
